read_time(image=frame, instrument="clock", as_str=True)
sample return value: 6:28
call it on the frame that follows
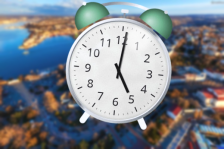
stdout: 5:01
